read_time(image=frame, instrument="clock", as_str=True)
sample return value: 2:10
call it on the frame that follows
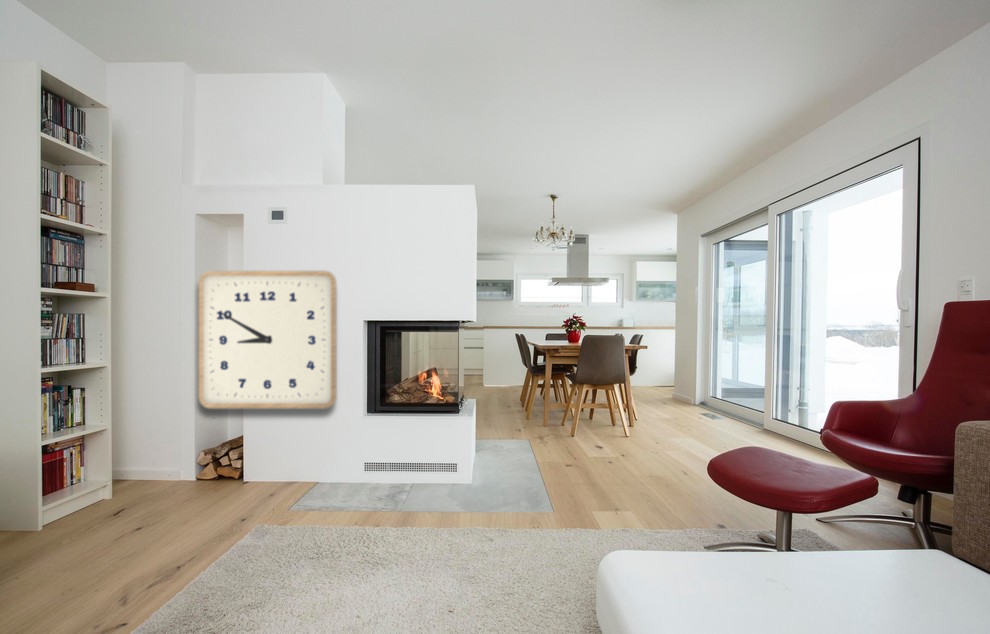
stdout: 8:50
